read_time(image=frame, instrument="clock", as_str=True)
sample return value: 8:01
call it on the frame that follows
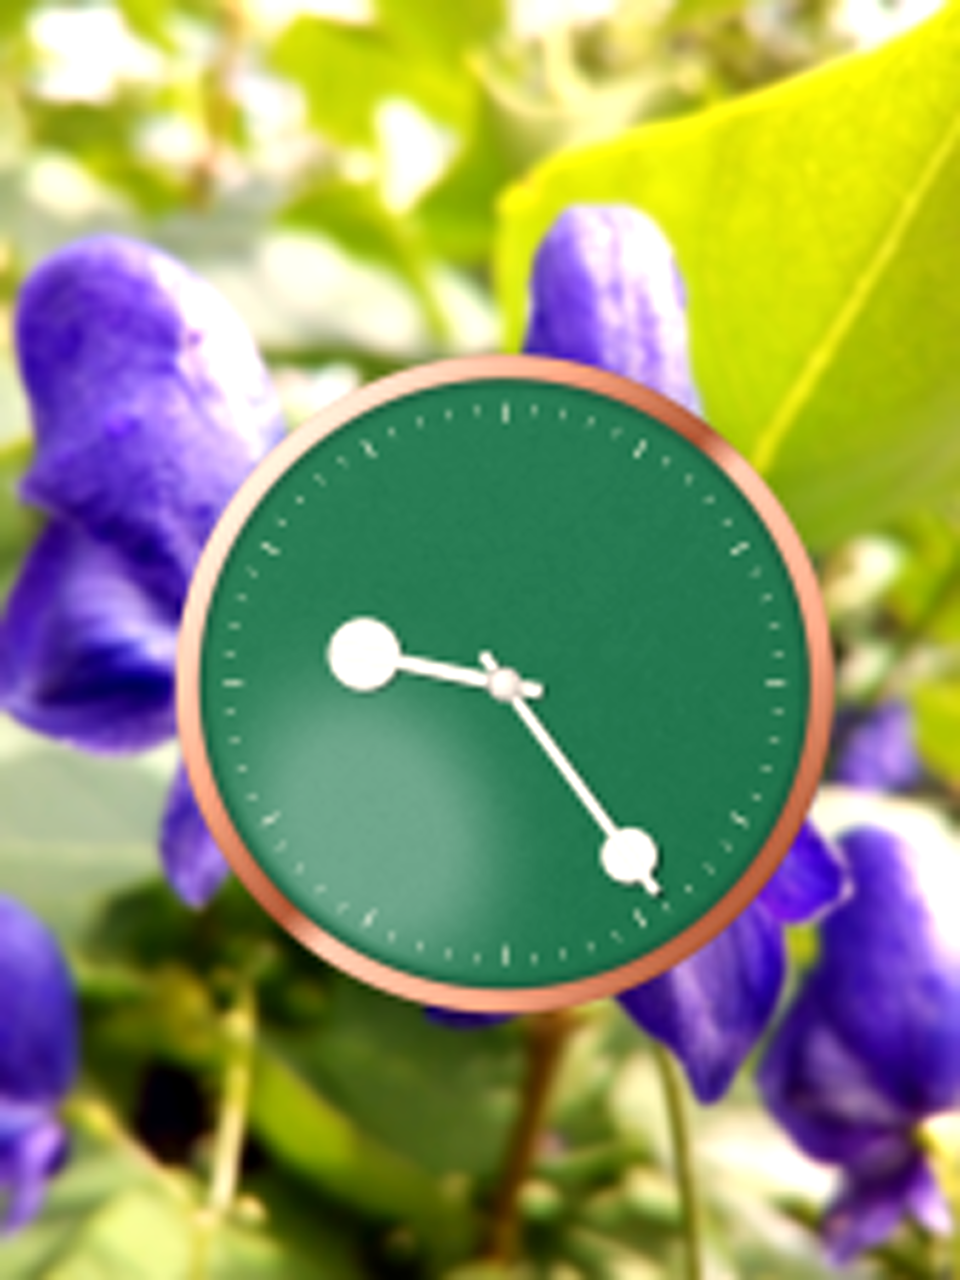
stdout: 9:24
